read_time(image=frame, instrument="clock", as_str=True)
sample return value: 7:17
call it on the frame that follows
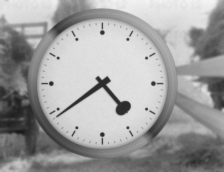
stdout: 4:39
